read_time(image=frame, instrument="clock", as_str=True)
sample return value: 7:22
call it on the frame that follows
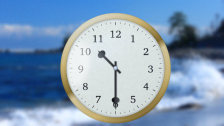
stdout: 10:30
